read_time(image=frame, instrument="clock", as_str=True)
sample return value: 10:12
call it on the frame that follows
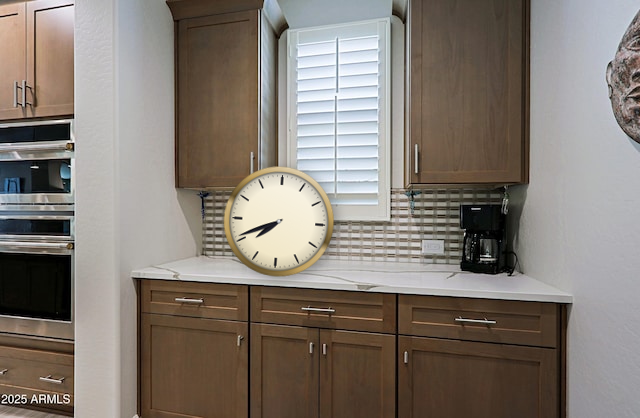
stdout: 7:41
